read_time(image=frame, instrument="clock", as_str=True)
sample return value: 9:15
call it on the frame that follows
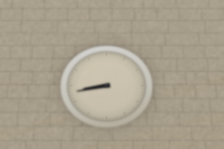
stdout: 8:43
